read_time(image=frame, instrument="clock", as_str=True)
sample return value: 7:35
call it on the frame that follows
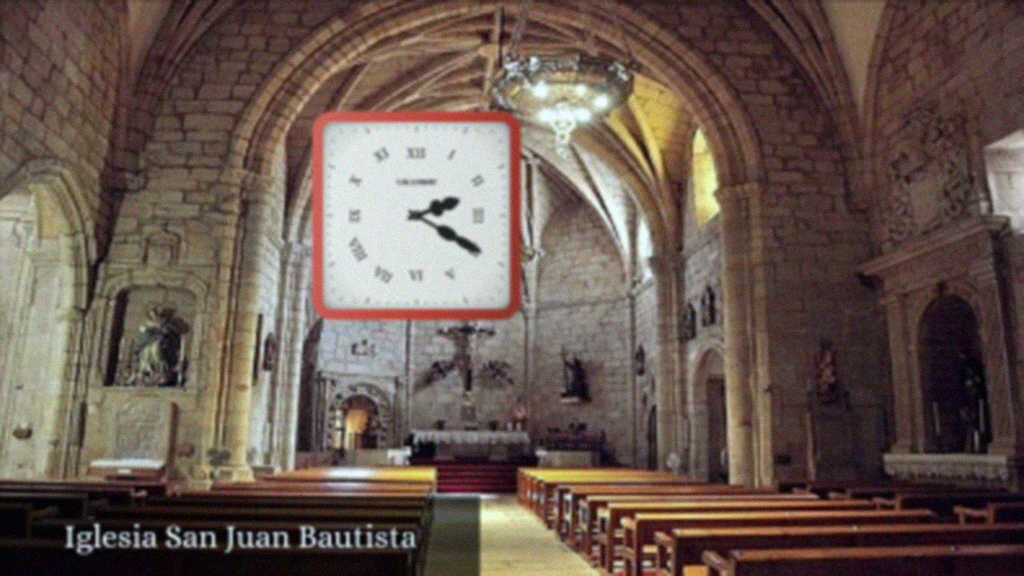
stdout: 2:20
